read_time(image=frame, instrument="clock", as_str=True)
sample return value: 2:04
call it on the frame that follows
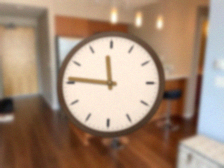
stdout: 11:46
